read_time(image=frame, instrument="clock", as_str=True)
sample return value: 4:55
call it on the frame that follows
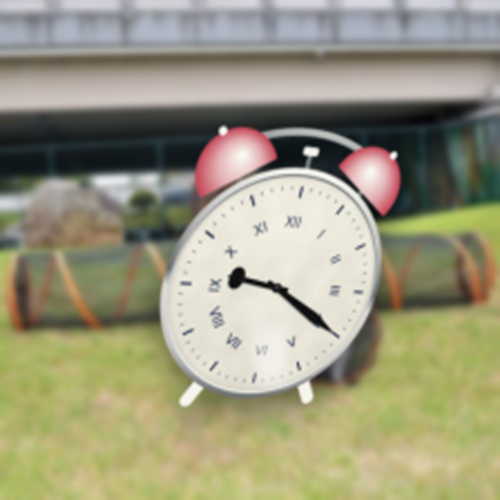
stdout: 9:20
